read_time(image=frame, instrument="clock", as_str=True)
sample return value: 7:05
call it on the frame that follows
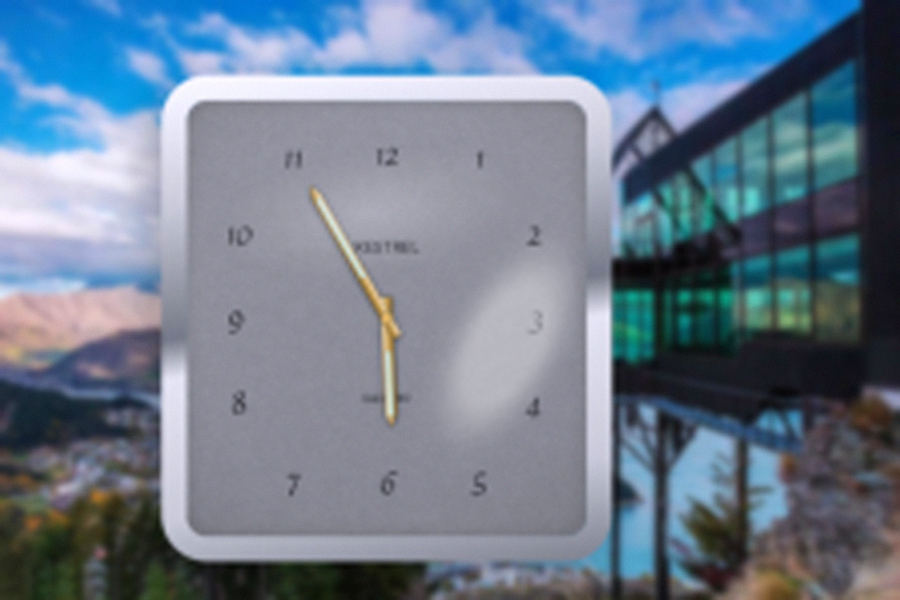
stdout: 5:55
